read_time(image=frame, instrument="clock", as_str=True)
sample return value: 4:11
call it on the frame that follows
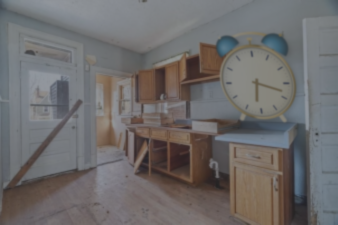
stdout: 6:18
